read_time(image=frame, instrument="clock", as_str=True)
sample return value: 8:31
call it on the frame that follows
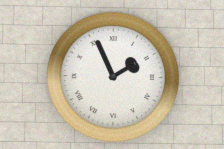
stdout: 1:56
